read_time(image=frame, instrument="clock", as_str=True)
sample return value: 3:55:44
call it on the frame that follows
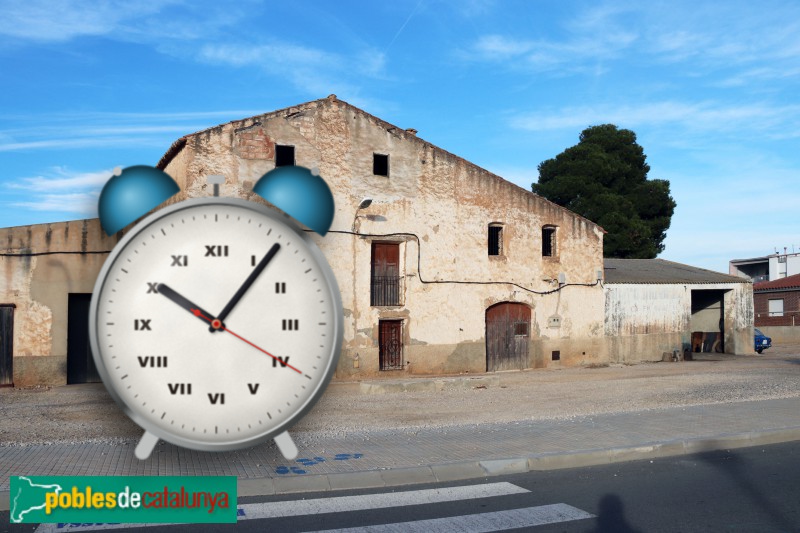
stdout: 10:06:20
